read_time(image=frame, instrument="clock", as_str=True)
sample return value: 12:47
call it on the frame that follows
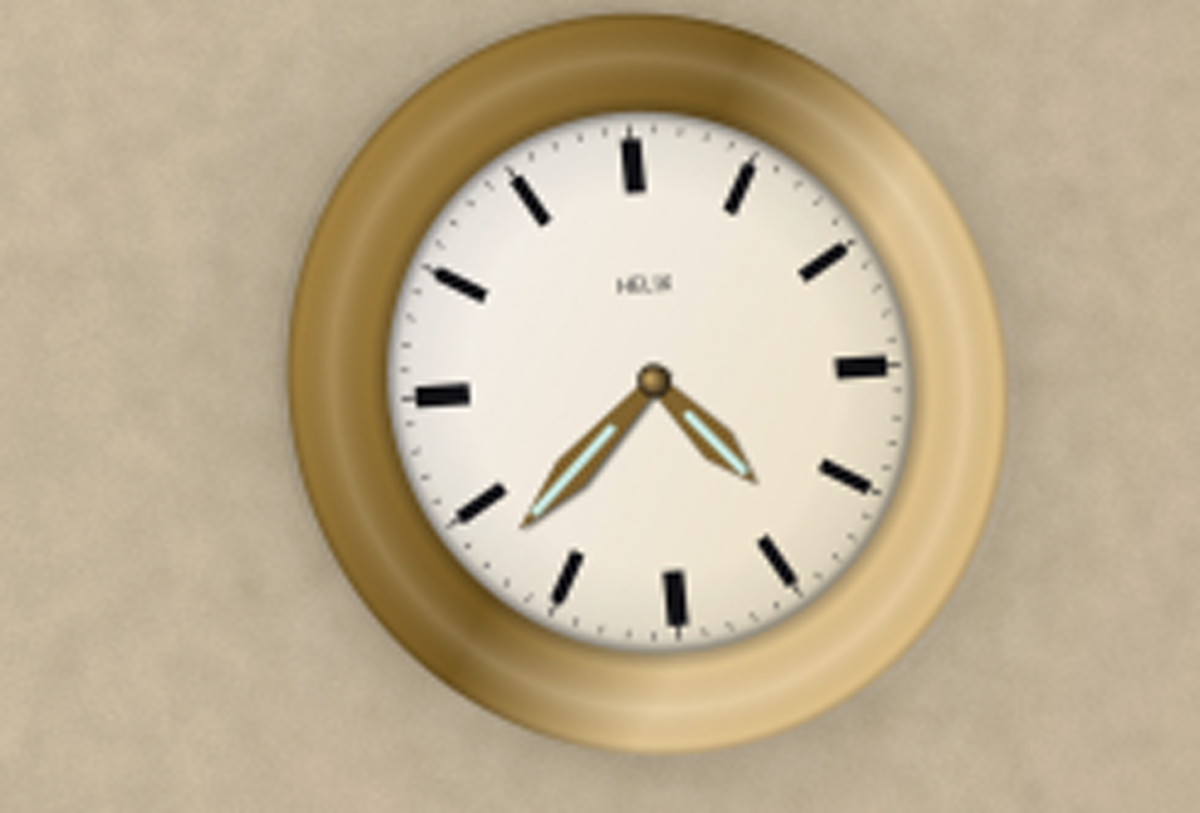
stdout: 4:38
